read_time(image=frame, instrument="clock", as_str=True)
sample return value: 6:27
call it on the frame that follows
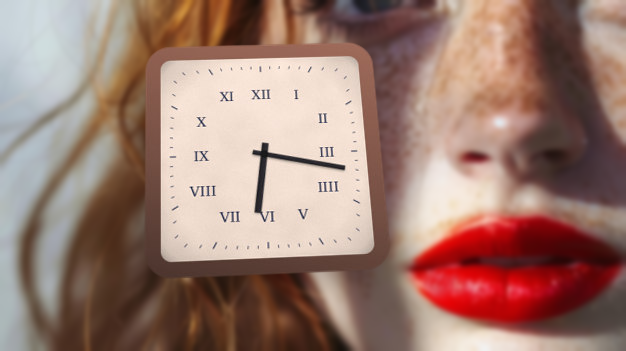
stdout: 6:17
